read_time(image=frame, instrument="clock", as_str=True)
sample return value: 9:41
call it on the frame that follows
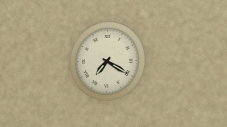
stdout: 7:20
